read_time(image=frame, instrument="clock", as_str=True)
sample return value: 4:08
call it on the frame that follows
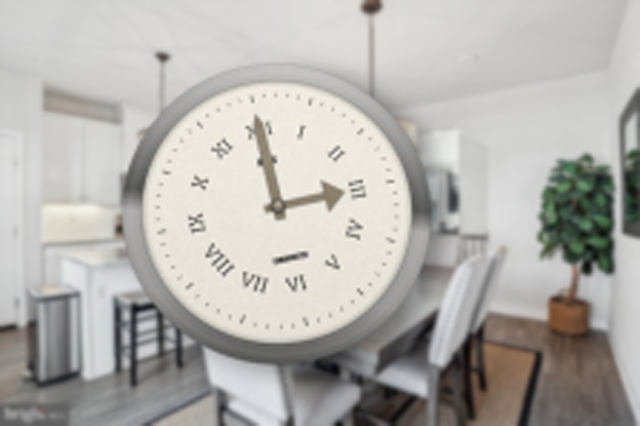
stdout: 3:00
